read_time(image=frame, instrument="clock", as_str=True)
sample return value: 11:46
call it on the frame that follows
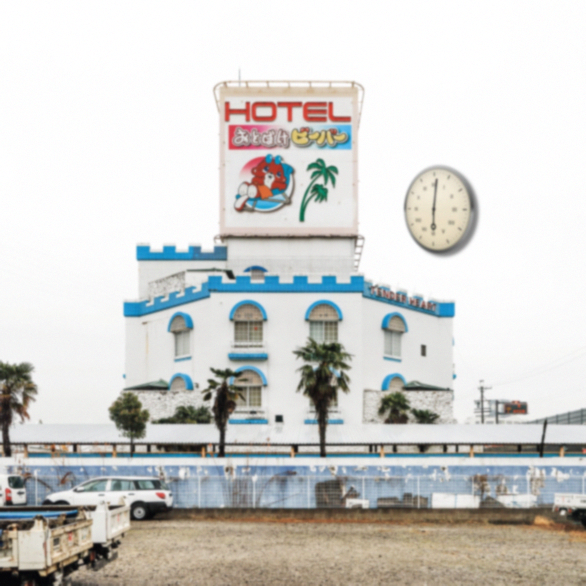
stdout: 6:01
